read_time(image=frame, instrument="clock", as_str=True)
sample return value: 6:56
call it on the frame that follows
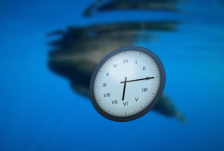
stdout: 6:15
